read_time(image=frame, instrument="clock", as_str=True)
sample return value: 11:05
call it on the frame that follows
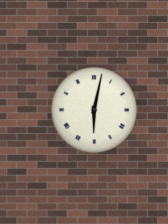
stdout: 6:02
